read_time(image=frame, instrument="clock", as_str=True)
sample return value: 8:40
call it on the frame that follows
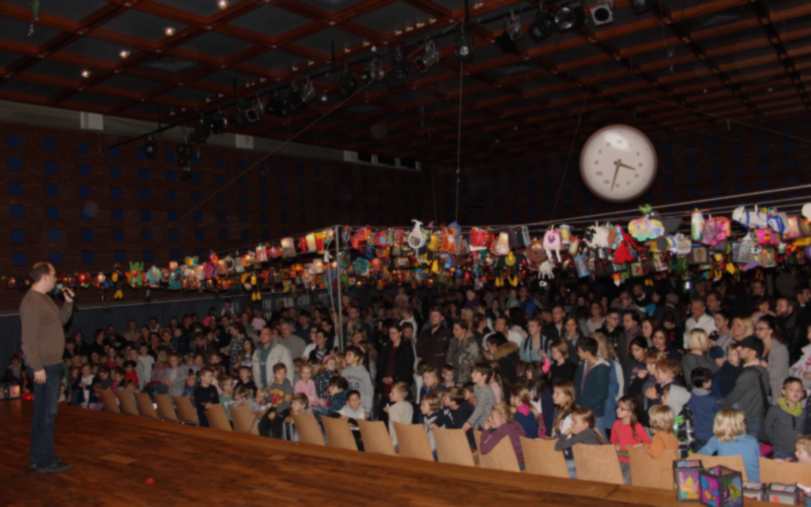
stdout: 3:32
